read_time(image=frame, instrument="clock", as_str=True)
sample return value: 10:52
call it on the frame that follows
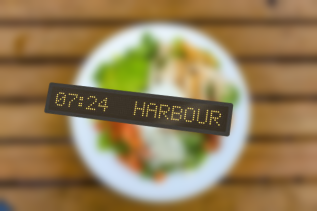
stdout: 7:24
